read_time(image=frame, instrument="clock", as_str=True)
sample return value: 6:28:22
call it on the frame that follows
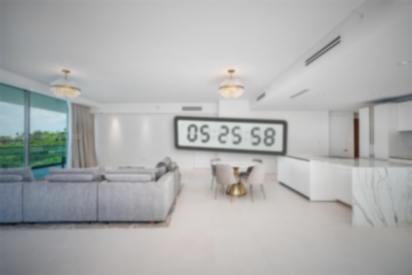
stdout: 5:25:58
